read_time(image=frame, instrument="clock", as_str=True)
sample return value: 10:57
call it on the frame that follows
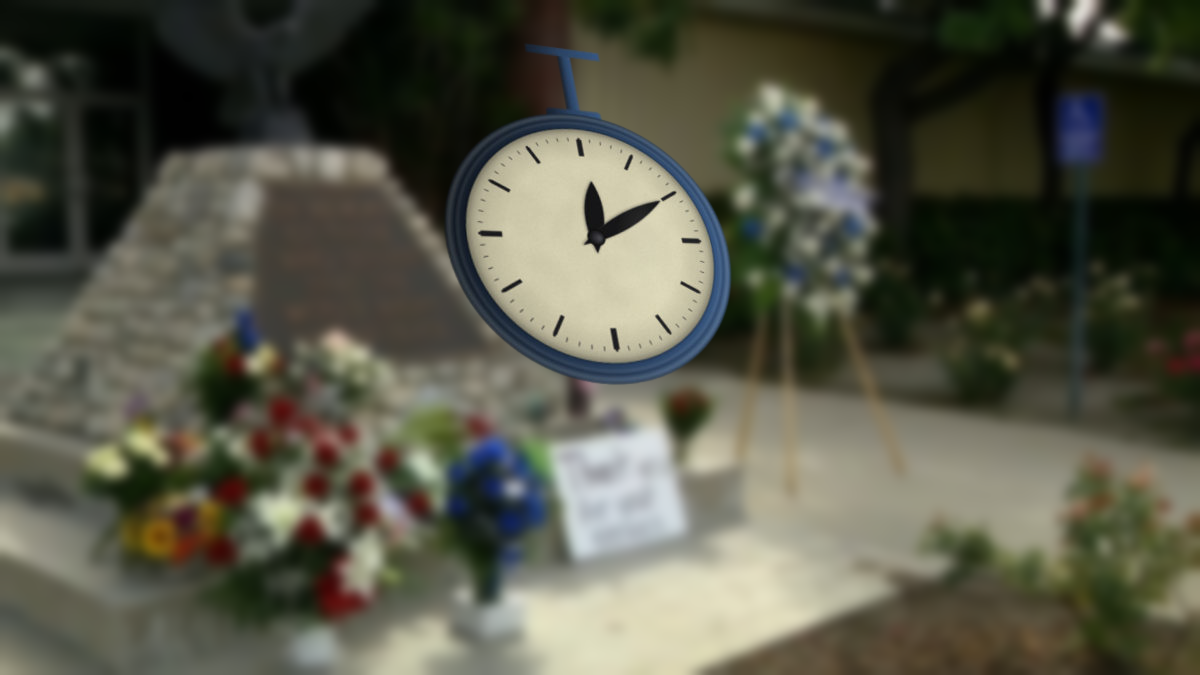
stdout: 12:10
